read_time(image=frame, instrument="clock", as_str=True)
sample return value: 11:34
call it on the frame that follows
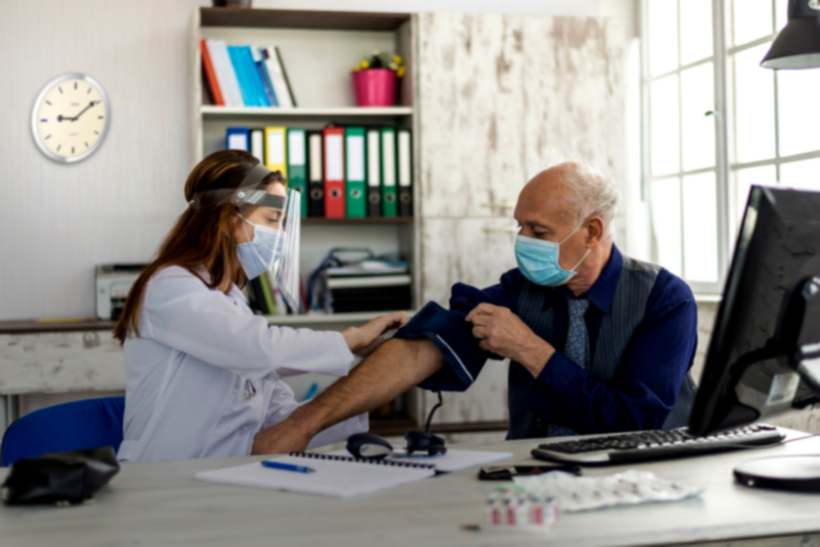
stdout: 9:09
